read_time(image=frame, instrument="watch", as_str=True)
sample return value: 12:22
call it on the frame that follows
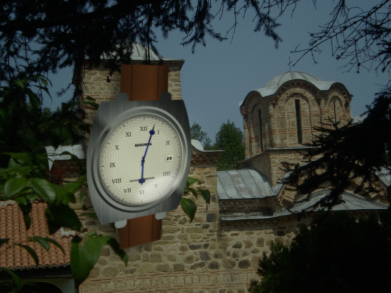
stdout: 6:03
